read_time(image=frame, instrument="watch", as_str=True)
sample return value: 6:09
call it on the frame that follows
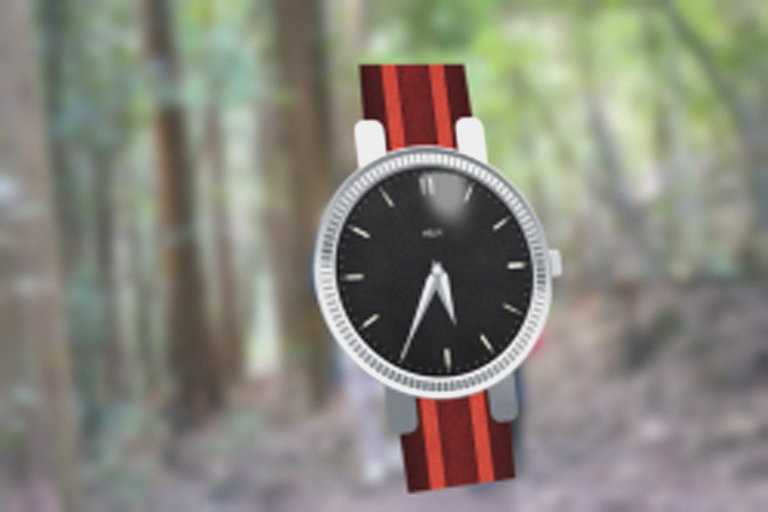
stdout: 5:35
